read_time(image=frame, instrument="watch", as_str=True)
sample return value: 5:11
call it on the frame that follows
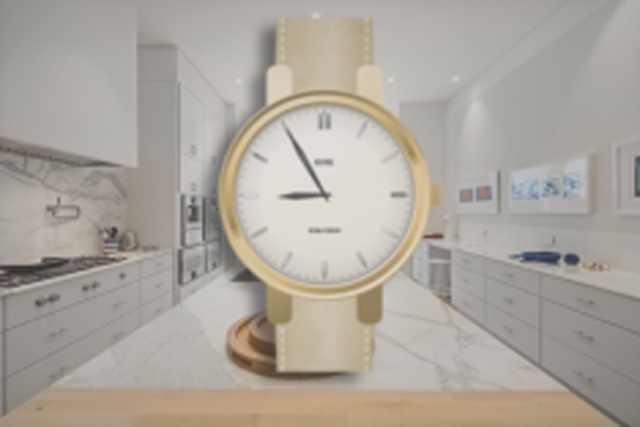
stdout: 8:55
